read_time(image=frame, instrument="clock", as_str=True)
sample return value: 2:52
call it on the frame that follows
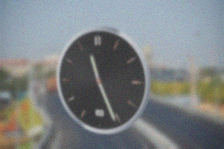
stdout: 11:26
